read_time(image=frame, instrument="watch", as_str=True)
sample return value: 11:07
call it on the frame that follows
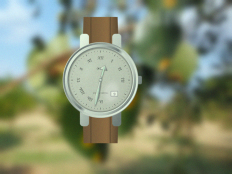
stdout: 12:32
